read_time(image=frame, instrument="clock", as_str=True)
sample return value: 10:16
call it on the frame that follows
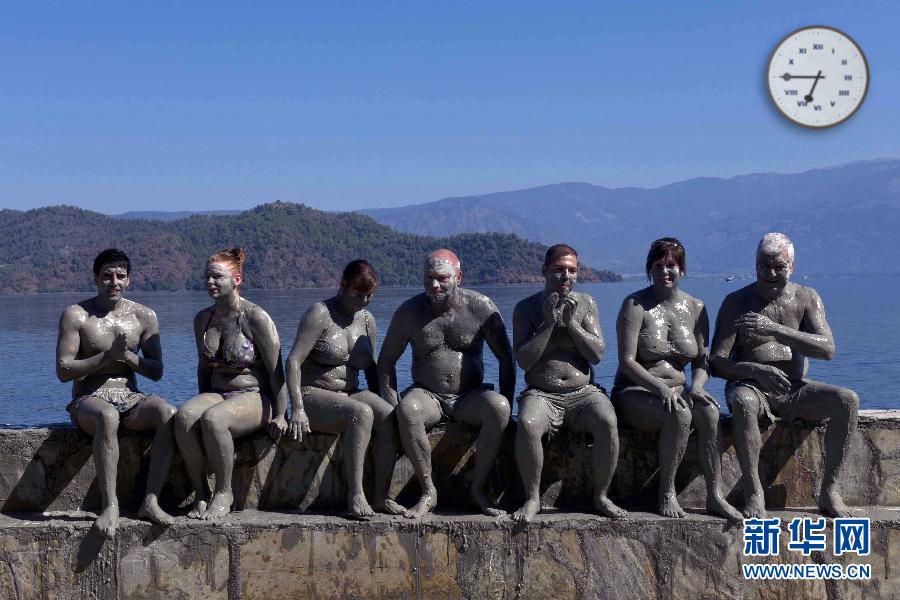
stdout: 6:45
